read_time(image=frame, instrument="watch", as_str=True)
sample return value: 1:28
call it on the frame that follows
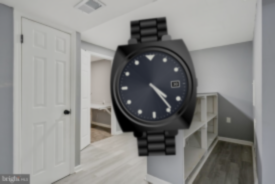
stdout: 4:24
